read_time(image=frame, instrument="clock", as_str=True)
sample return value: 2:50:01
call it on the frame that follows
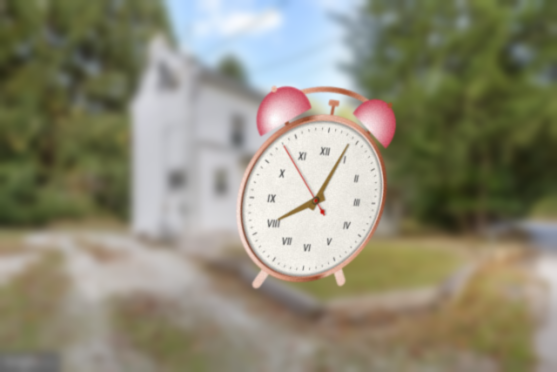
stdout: 8:03:53
